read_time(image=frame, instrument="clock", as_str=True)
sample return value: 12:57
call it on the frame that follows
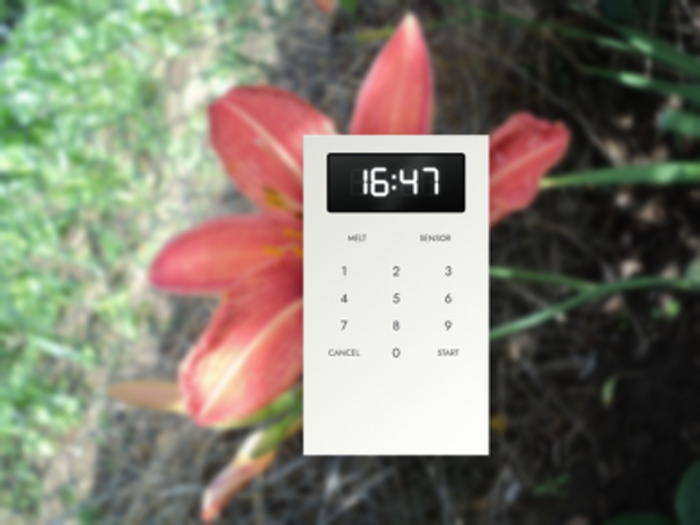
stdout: 16:47
